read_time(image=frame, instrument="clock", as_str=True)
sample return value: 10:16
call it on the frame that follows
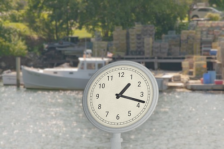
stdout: 1:18
